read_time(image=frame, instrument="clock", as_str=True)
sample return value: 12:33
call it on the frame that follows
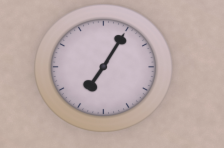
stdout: 7:05
